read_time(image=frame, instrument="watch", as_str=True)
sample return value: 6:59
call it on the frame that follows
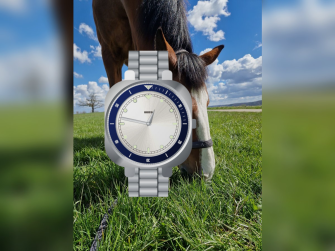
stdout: 12:47
